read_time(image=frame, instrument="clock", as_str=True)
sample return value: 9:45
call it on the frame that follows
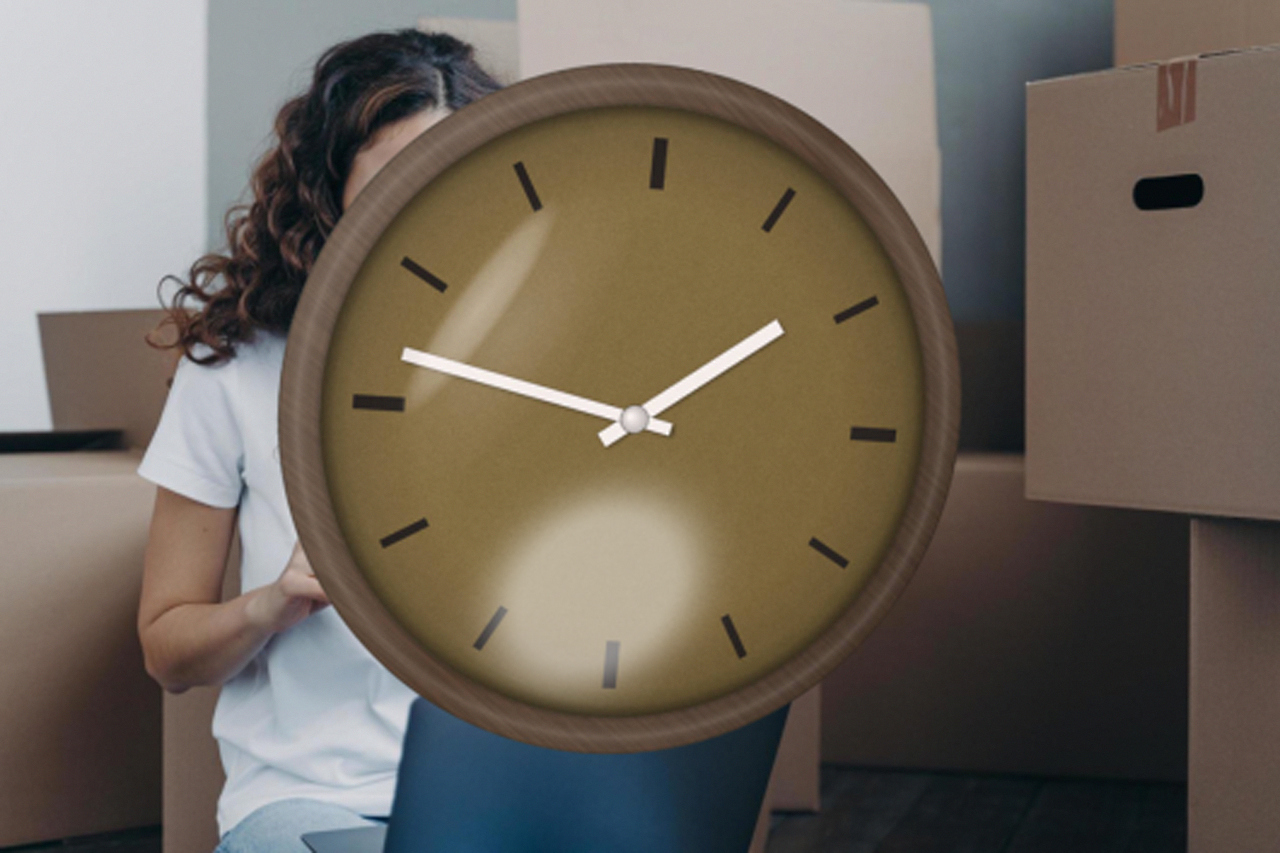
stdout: 1:47
